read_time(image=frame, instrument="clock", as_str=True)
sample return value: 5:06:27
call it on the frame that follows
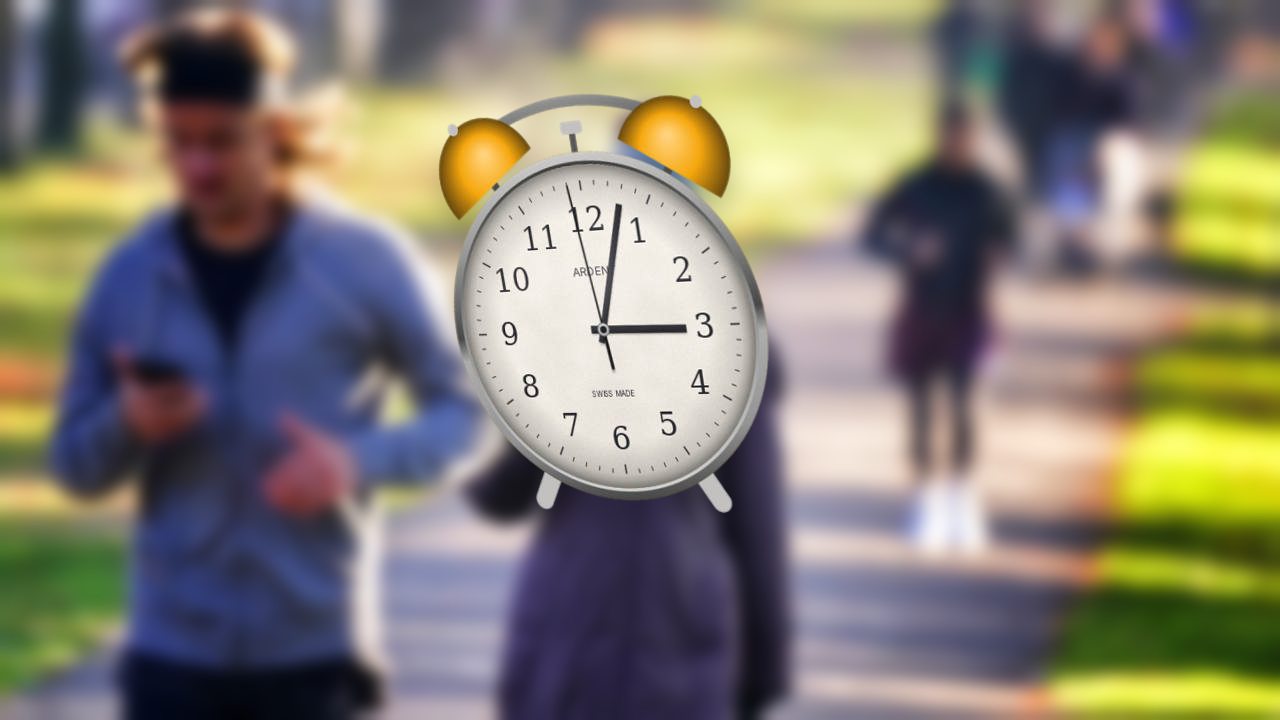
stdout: 3:02:59
